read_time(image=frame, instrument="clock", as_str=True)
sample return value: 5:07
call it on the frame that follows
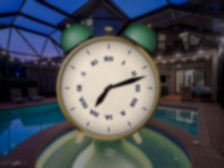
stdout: 7:12
